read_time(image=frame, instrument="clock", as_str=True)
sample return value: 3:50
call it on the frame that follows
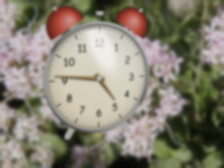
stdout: 4:46
